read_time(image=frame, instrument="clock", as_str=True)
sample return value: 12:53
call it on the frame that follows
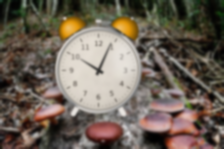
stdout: 10:04
